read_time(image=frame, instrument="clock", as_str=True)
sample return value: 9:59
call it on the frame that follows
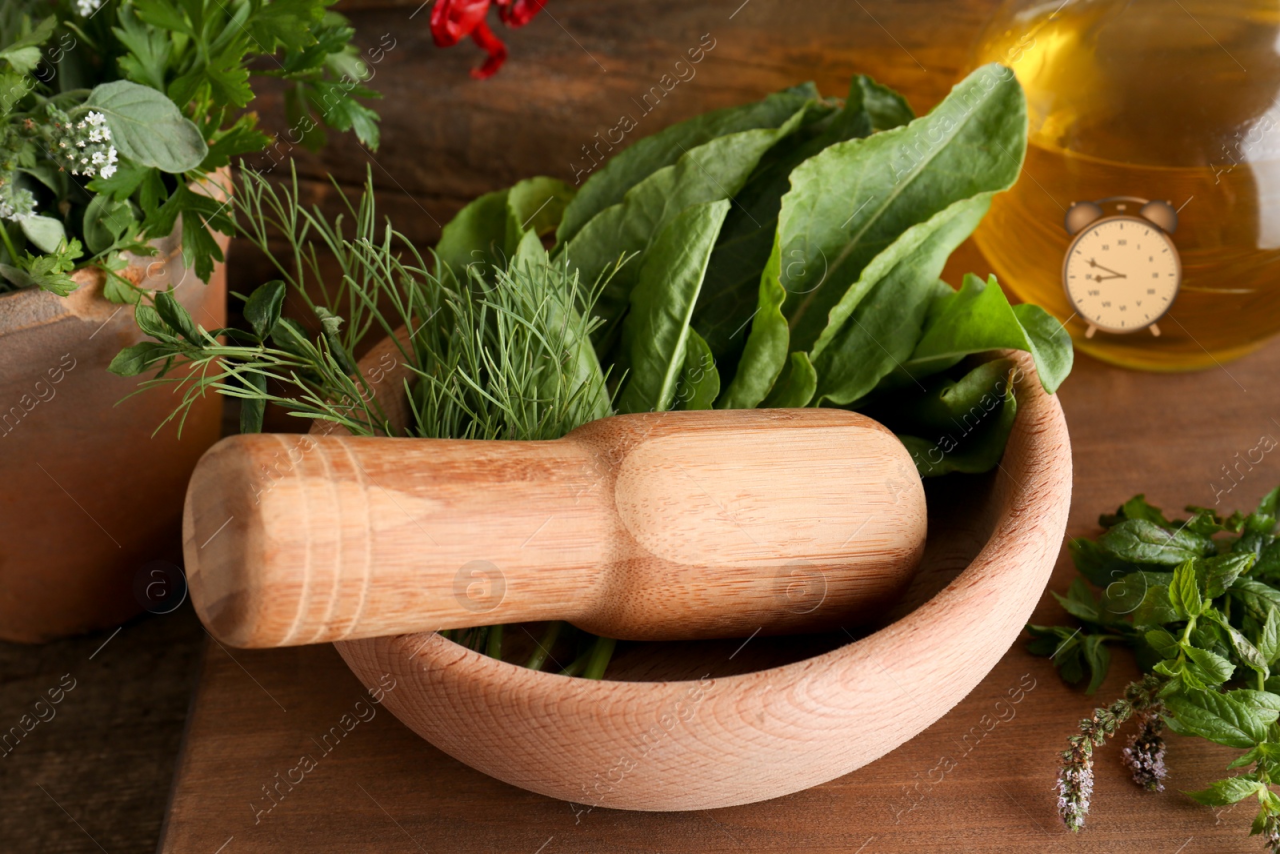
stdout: 8:49
